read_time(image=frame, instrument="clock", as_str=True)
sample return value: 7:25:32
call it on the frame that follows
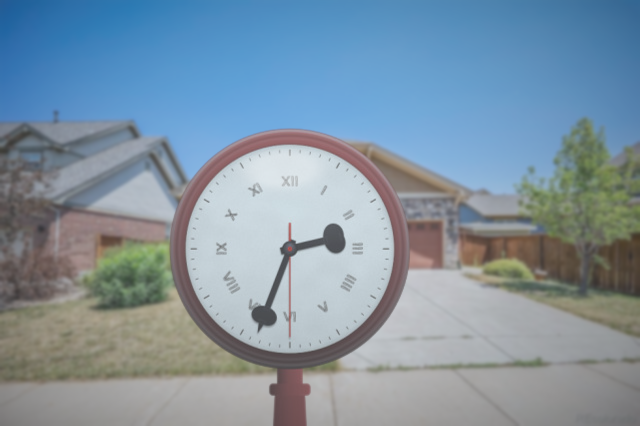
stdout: 2:33:30
